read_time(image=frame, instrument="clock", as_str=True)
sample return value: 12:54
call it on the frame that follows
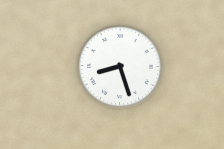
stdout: 8:27
